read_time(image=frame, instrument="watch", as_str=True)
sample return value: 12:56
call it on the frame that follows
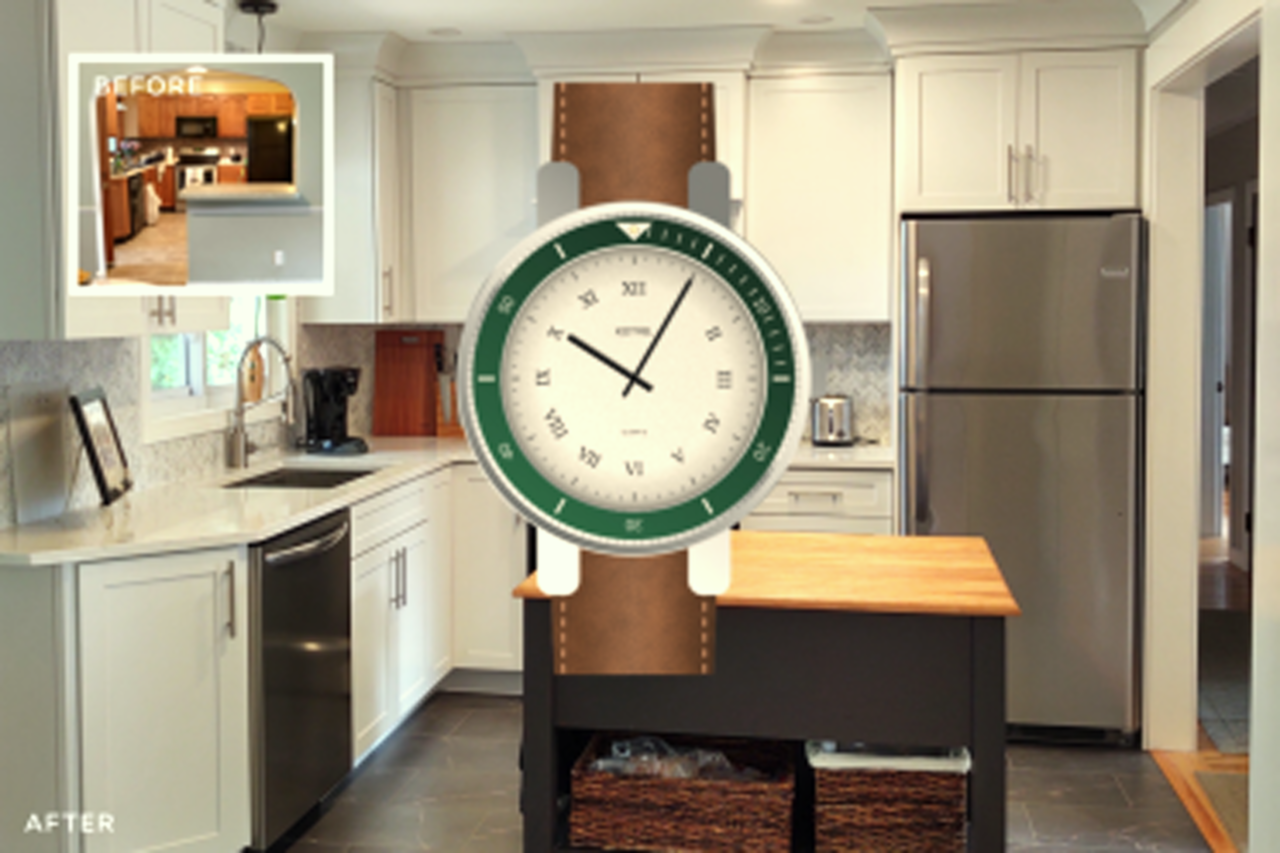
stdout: 10:05
